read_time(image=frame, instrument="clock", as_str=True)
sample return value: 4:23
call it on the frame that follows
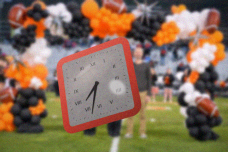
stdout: 7:33
